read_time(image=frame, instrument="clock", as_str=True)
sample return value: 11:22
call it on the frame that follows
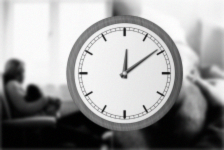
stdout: 12:09
